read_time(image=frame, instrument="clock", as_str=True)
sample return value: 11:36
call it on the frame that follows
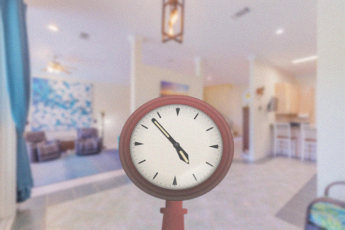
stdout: 4:53
